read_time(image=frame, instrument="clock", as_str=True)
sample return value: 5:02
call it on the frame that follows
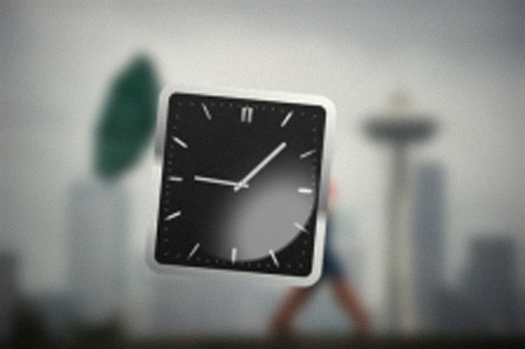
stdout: 9:07
